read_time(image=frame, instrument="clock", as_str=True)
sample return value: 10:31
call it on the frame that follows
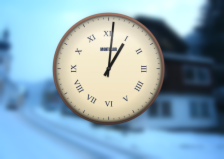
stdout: 1:01
